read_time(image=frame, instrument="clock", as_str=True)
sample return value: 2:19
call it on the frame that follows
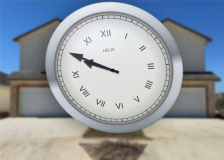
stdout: 9:50
